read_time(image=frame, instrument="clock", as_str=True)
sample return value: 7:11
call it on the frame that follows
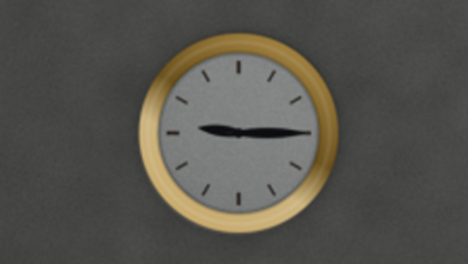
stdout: 9:15
